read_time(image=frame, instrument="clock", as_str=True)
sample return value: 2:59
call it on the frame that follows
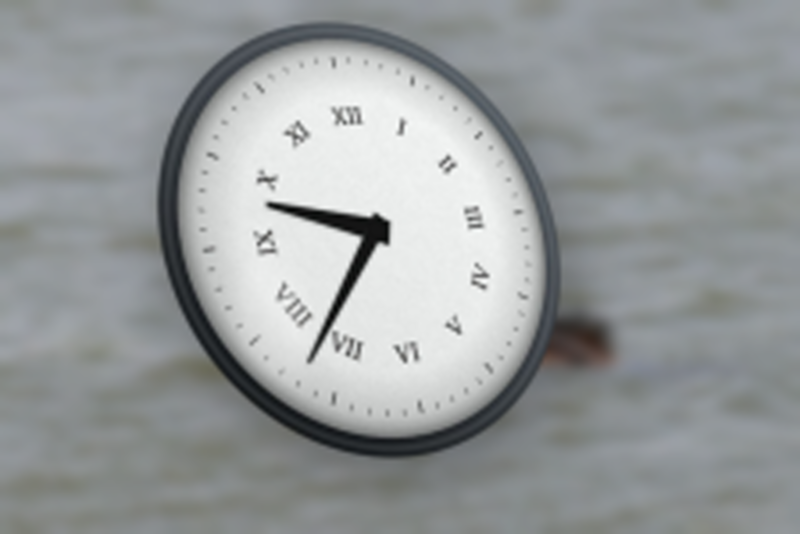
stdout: 9:37
